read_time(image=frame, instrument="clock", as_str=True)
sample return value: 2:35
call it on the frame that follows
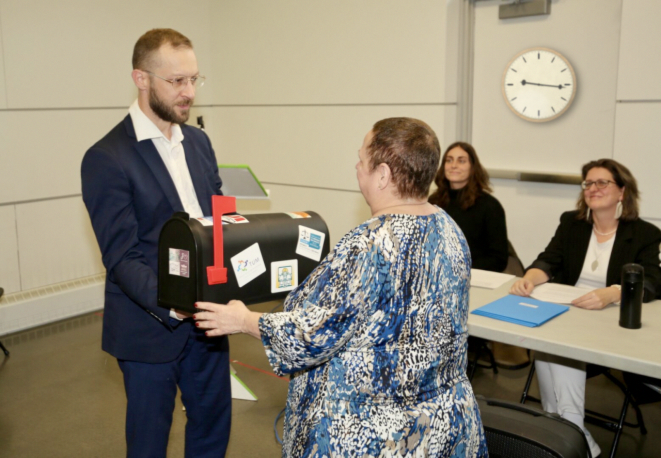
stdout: 9:16
